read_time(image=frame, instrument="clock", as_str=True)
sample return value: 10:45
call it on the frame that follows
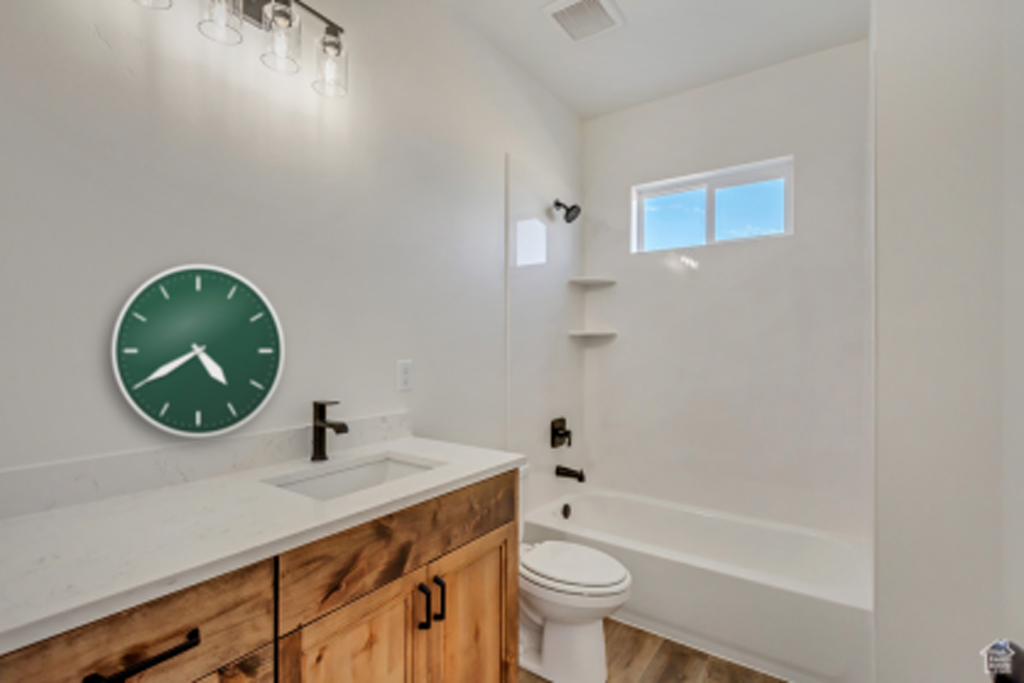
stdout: 4:40
